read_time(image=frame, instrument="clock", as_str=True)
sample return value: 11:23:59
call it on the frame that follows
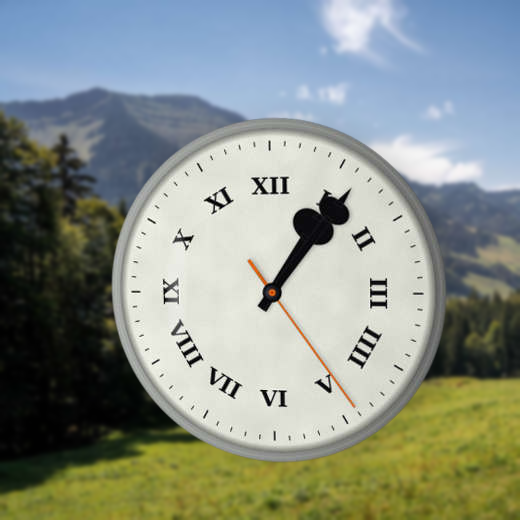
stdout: 1:06:24
